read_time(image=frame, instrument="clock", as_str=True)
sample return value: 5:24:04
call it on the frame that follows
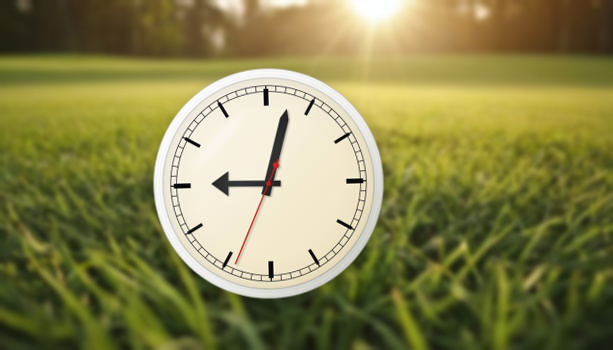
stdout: 9:02:34
